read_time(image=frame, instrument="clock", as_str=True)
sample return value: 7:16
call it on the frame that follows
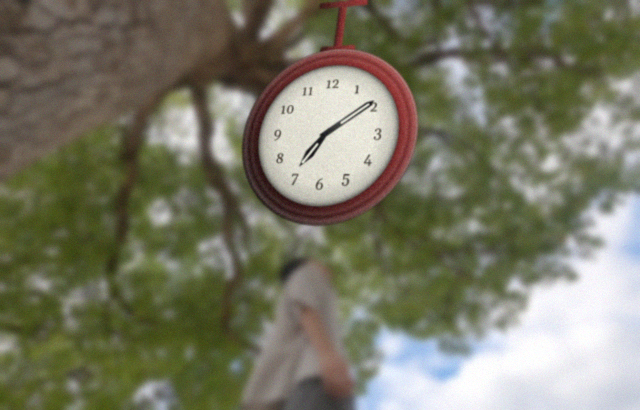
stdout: 7:09
